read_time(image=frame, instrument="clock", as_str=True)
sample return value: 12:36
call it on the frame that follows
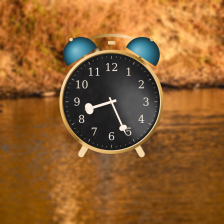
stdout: 8:26
